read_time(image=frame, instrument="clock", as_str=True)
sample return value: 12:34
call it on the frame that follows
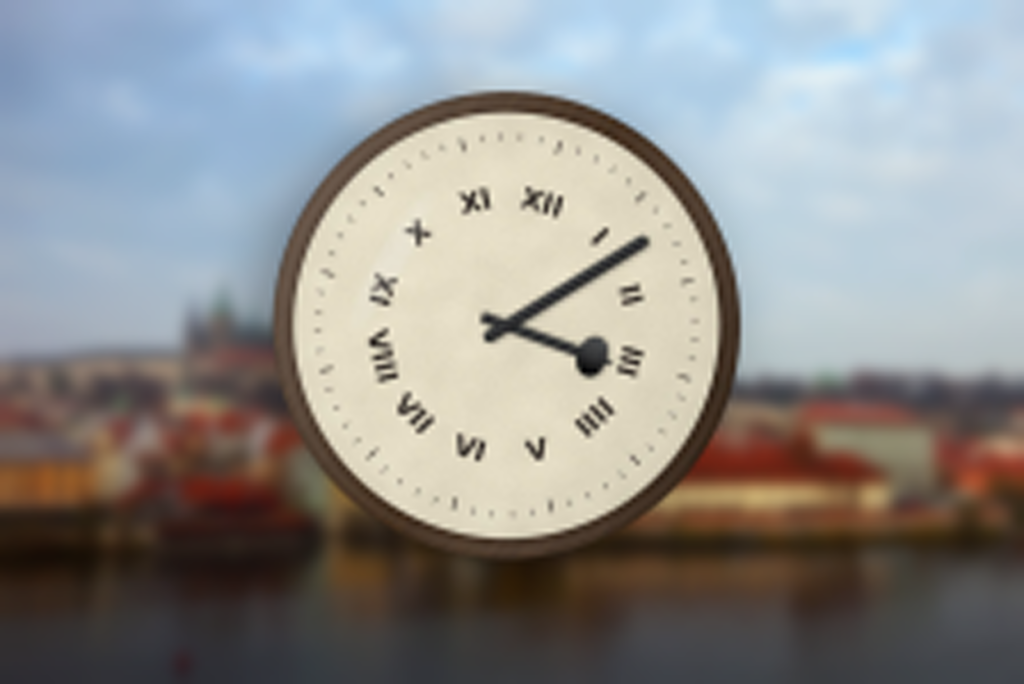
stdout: 3:07
